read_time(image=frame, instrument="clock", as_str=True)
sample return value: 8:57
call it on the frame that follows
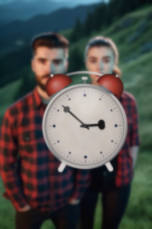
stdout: 2:52
